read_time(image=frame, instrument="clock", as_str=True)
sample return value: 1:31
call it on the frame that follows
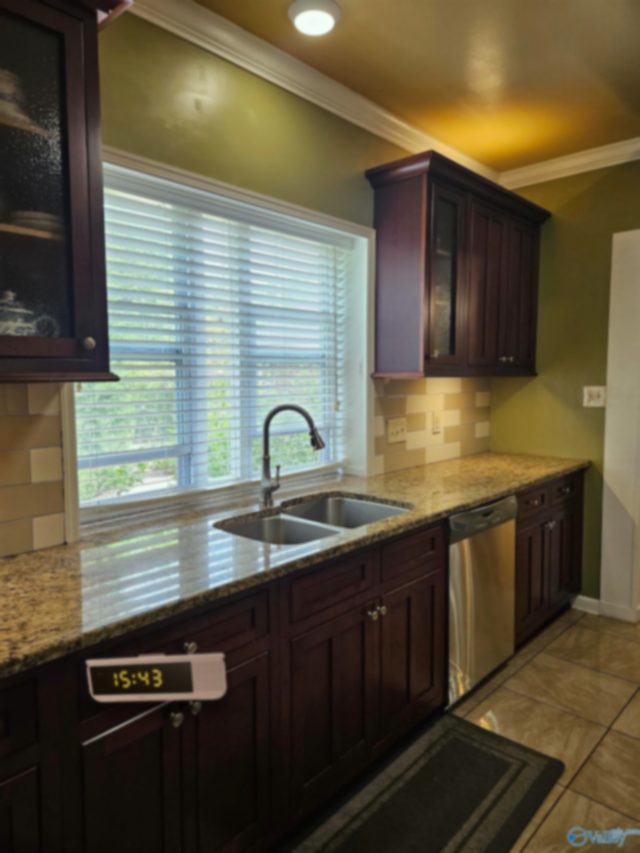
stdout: 15:43
